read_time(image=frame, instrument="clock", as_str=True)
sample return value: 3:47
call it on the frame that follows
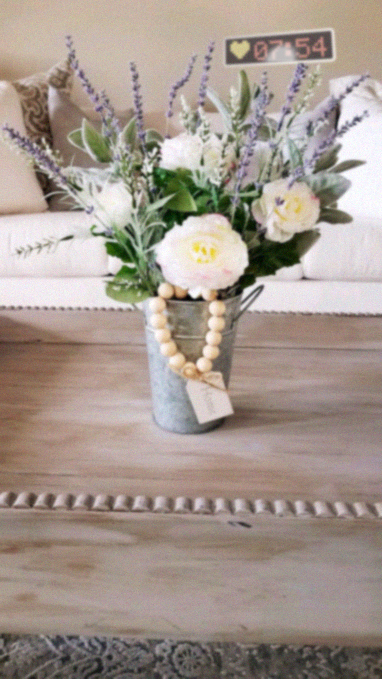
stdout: 7:54
